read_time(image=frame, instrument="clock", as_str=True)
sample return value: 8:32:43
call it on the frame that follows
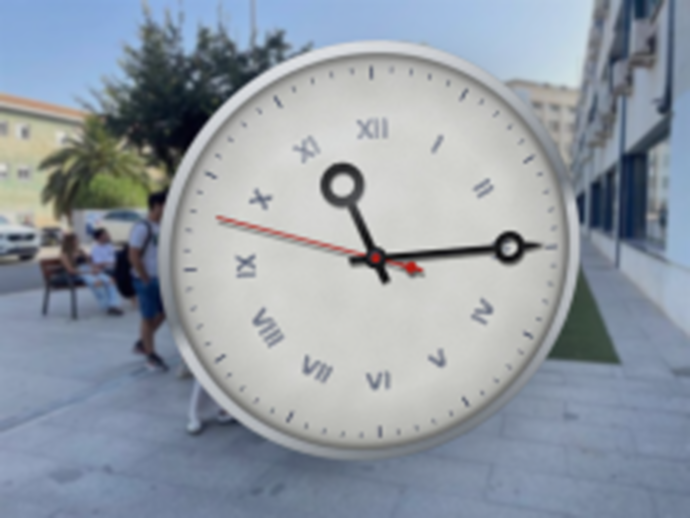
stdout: 11:14:48
